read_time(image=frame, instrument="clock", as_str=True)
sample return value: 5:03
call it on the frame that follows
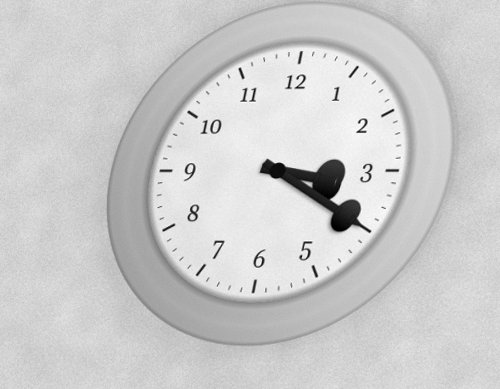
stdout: 3:20
